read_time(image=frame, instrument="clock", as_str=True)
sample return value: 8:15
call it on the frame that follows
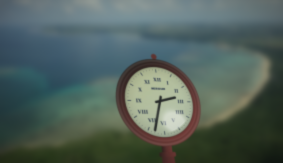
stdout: 2:33
